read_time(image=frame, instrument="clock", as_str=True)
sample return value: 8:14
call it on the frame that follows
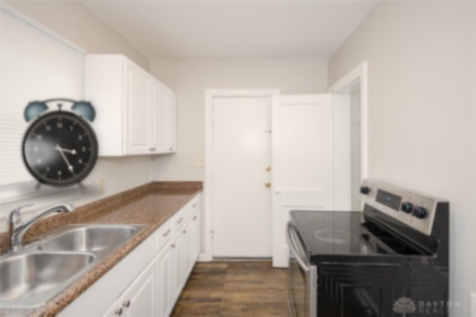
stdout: 3:25
